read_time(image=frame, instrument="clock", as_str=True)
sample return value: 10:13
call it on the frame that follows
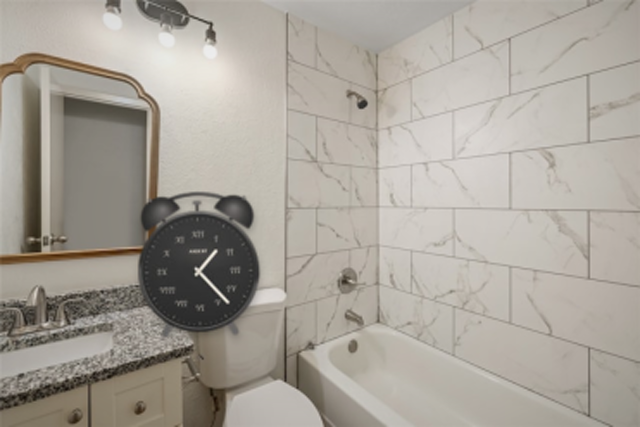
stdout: 1:23
